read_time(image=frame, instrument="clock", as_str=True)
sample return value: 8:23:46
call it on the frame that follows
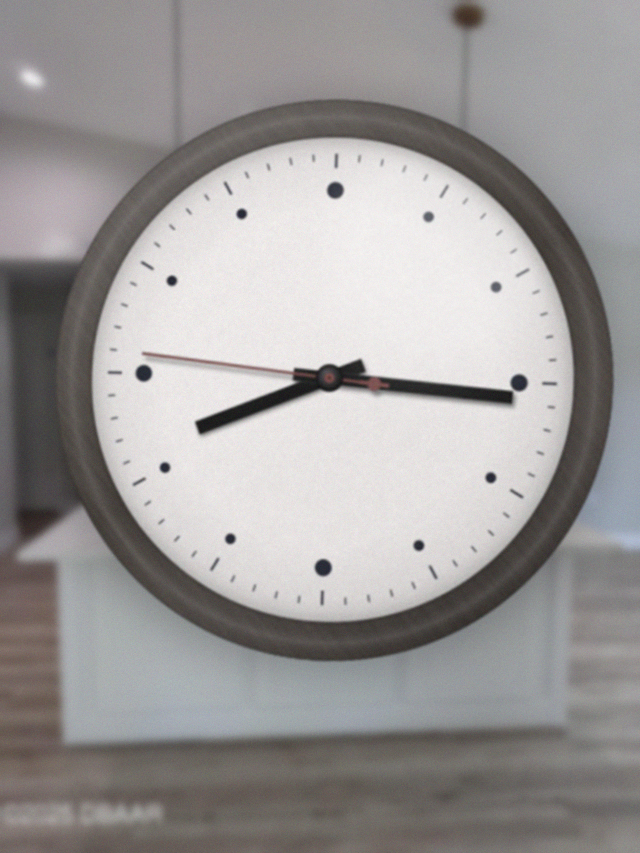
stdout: 8:15:46
